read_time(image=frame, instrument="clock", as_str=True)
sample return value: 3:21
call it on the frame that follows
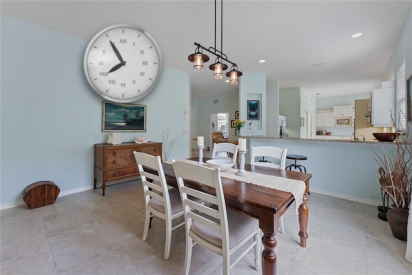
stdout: 7:55
